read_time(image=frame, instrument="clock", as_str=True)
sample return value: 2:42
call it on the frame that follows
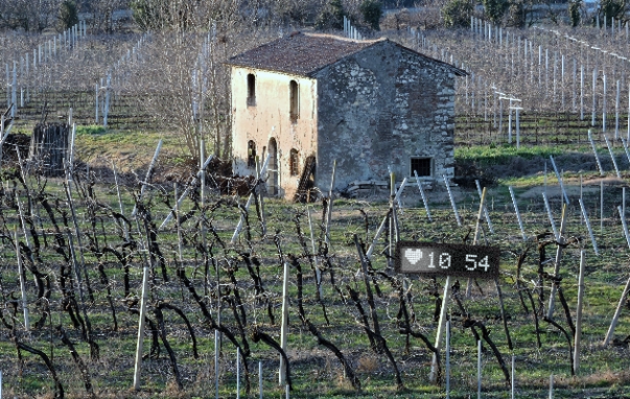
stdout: 10:54
